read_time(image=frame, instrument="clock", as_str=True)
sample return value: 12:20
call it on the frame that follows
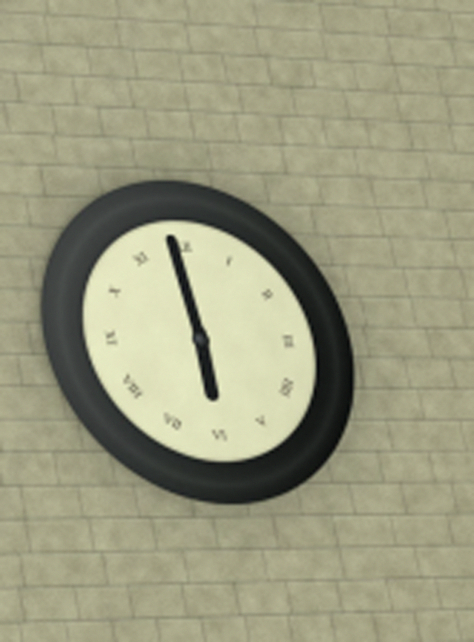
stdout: 5:59
